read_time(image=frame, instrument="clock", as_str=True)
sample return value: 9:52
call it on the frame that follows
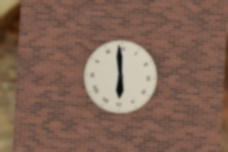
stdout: 5:59
